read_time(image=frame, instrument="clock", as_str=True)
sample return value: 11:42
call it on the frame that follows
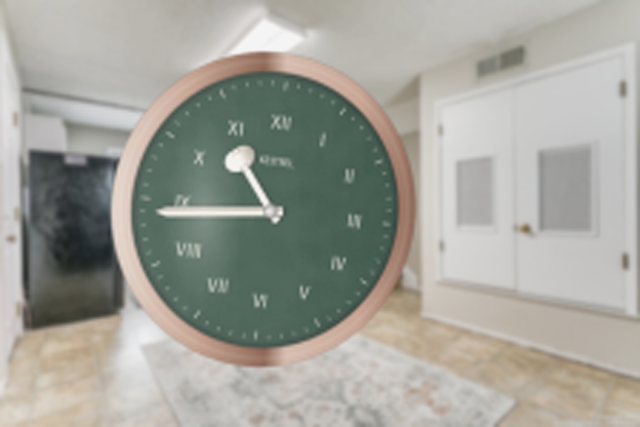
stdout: 10:44
